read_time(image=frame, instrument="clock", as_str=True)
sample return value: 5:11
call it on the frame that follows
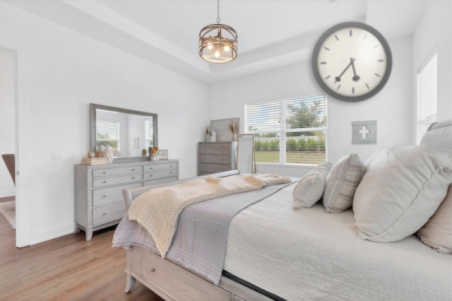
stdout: 5:37
